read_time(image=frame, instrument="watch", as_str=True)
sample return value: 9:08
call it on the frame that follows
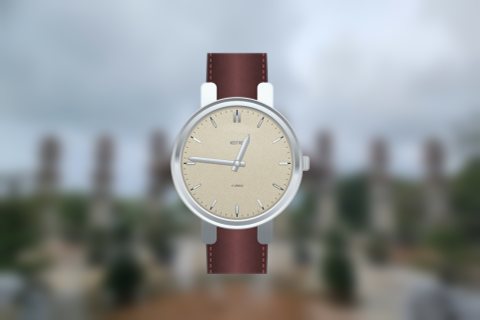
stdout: 12:46
